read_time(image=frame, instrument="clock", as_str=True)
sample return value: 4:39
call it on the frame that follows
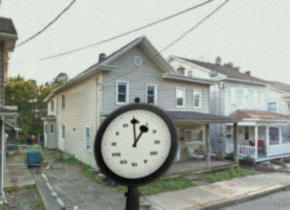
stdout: 12:59
